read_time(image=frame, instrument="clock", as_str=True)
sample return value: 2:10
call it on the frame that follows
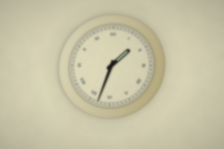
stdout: 1:33
